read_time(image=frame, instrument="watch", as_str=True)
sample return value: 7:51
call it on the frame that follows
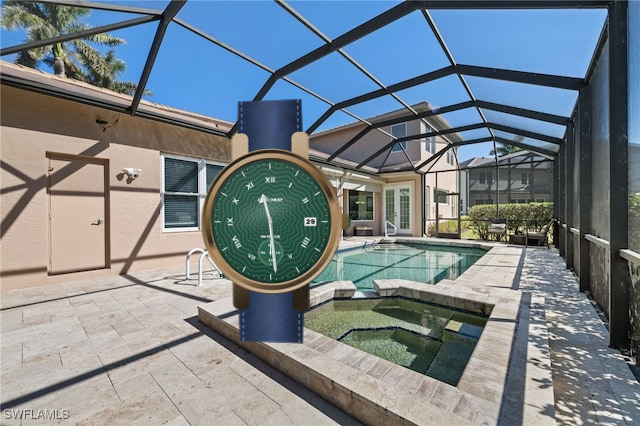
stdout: 11:29
